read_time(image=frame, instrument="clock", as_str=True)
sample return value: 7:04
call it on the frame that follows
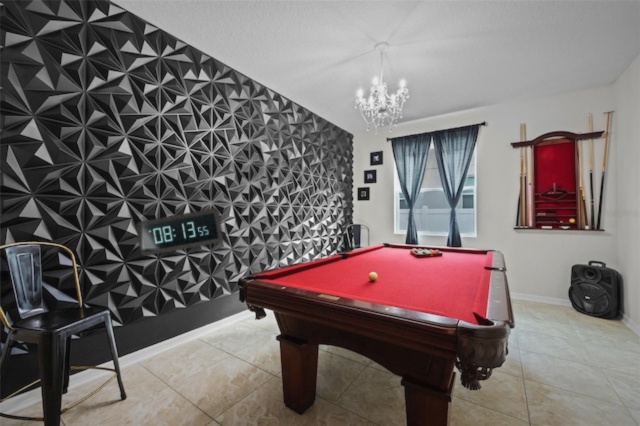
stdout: 8:13
